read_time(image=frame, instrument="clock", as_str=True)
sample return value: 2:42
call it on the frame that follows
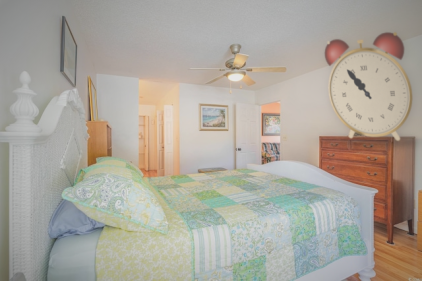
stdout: 10:54
